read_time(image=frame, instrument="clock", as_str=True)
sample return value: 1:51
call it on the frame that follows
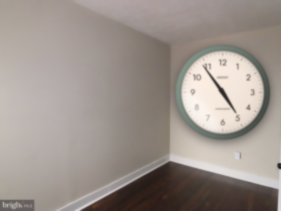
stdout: 4:54
